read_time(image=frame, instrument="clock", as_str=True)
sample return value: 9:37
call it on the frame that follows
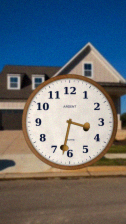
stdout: 3:32
